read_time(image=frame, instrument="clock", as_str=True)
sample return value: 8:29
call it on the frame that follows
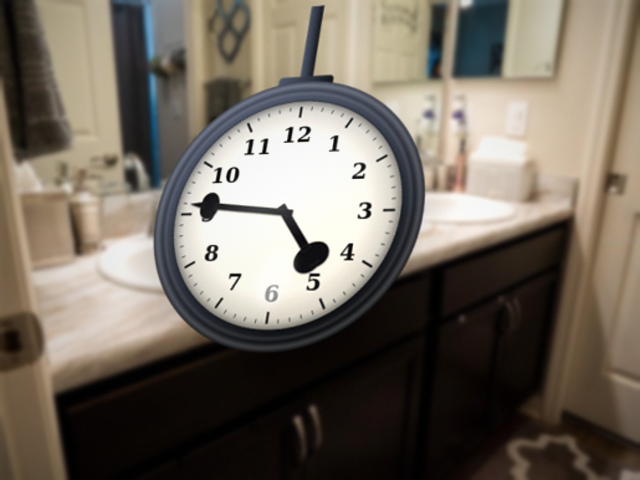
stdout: 4:46
